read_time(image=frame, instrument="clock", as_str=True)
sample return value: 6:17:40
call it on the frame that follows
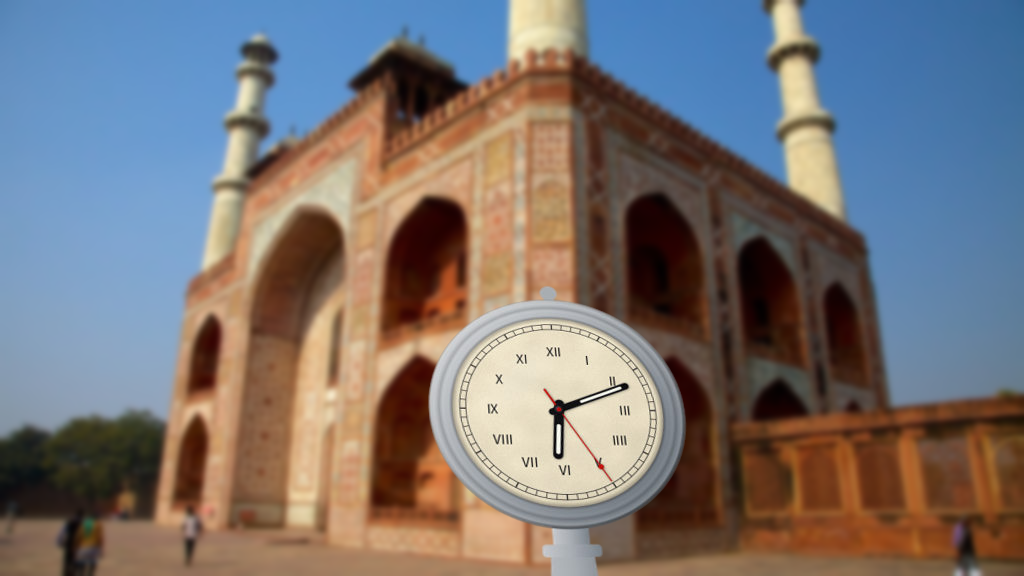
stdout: 6:11:25
